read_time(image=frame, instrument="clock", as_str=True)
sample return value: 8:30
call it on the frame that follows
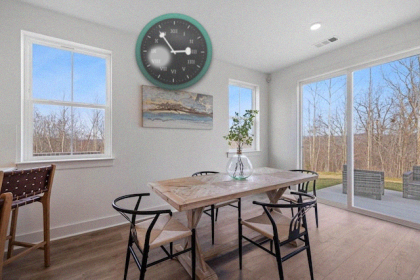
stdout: 2:54
